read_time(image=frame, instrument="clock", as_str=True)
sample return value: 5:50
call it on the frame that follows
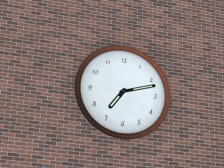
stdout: 7:12
